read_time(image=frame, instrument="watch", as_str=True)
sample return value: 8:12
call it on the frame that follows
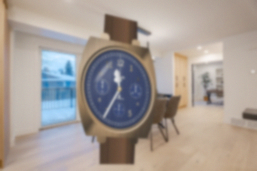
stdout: 11:35
